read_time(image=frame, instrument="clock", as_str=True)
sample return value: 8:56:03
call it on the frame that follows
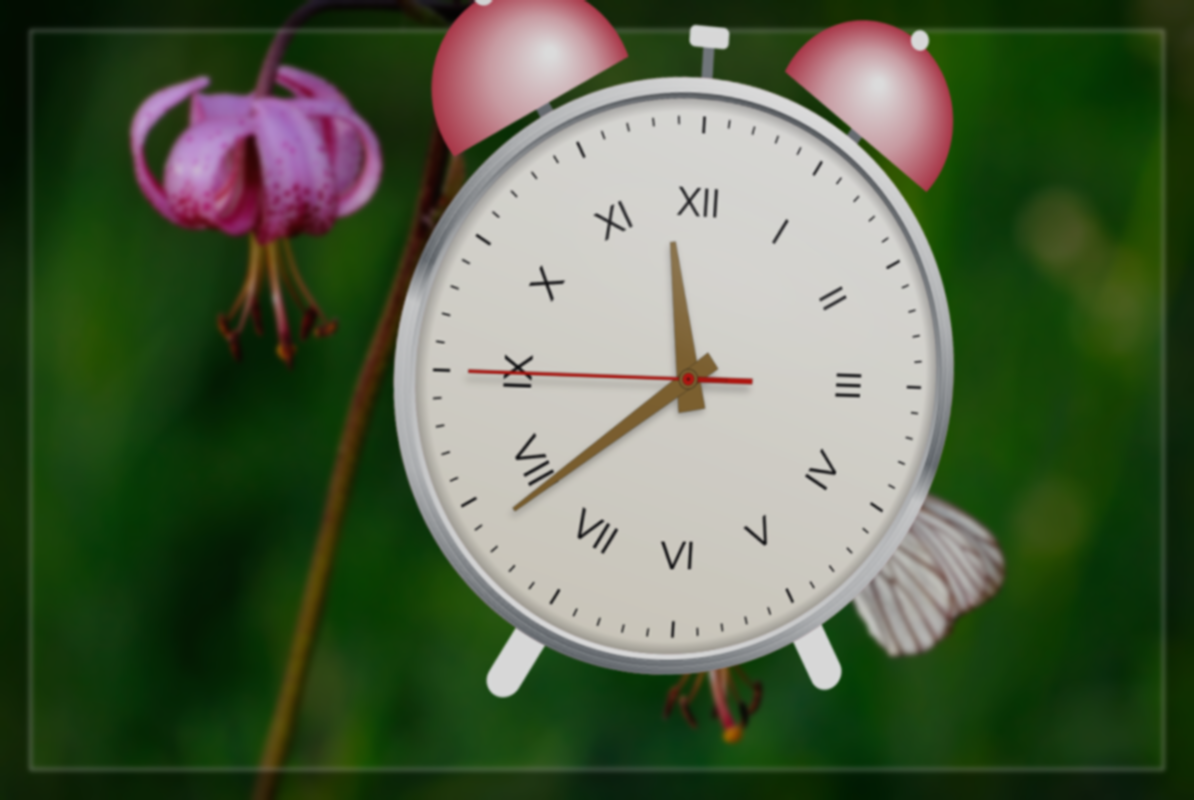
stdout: 11:38:45
